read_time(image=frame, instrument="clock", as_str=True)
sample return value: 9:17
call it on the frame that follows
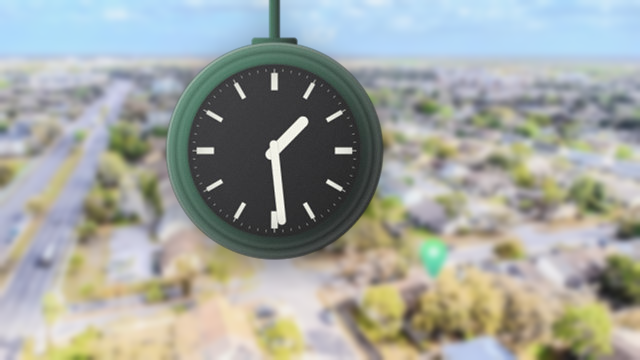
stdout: 1:29
